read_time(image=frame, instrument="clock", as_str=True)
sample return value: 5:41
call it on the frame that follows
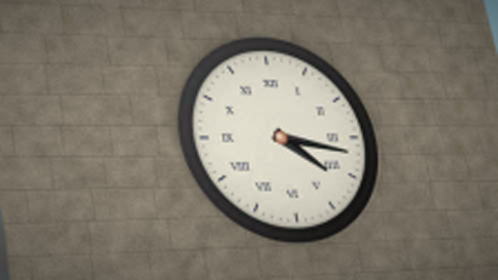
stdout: 4:17
